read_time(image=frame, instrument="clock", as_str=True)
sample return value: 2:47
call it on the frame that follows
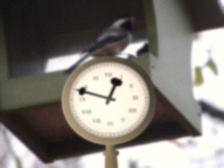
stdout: 12:48
